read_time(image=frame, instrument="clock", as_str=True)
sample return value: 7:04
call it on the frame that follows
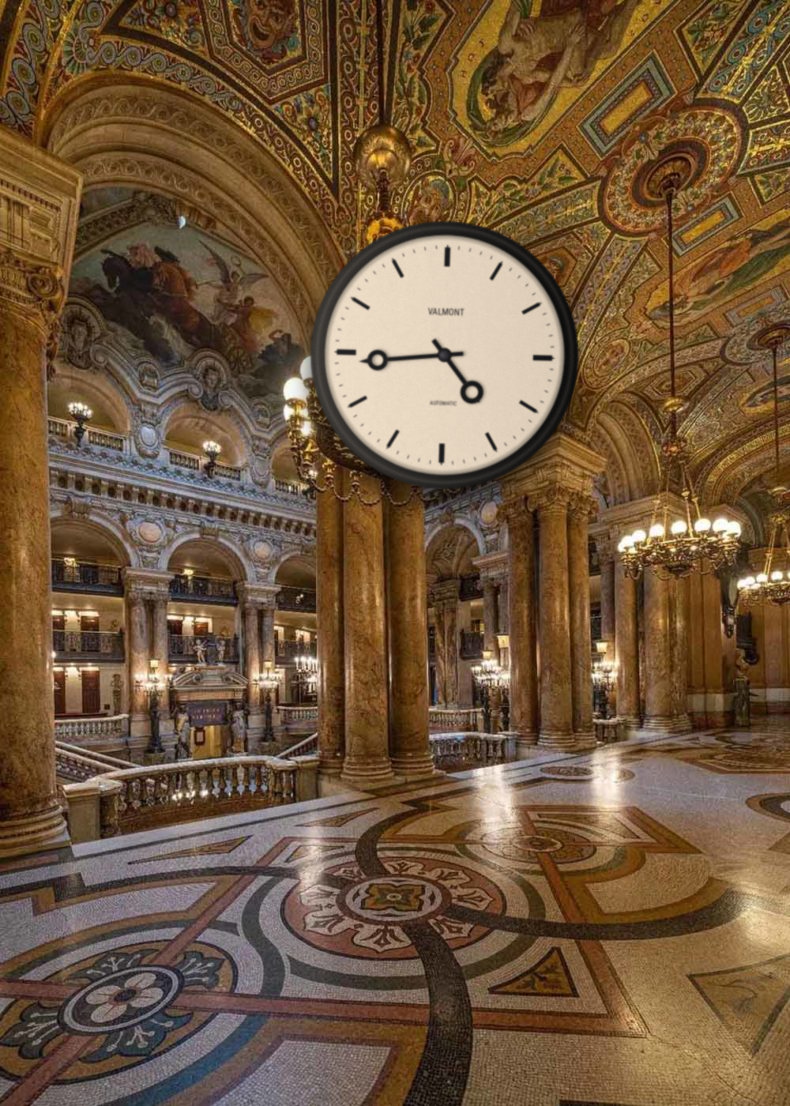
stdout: 4:44
